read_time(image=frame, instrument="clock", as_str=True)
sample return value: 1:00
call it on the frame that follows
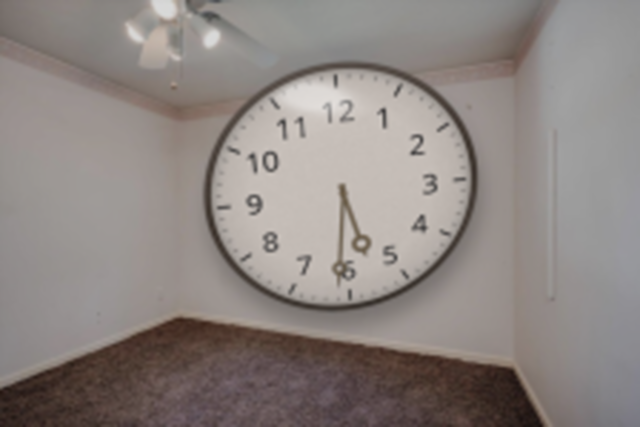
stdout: 5:31
